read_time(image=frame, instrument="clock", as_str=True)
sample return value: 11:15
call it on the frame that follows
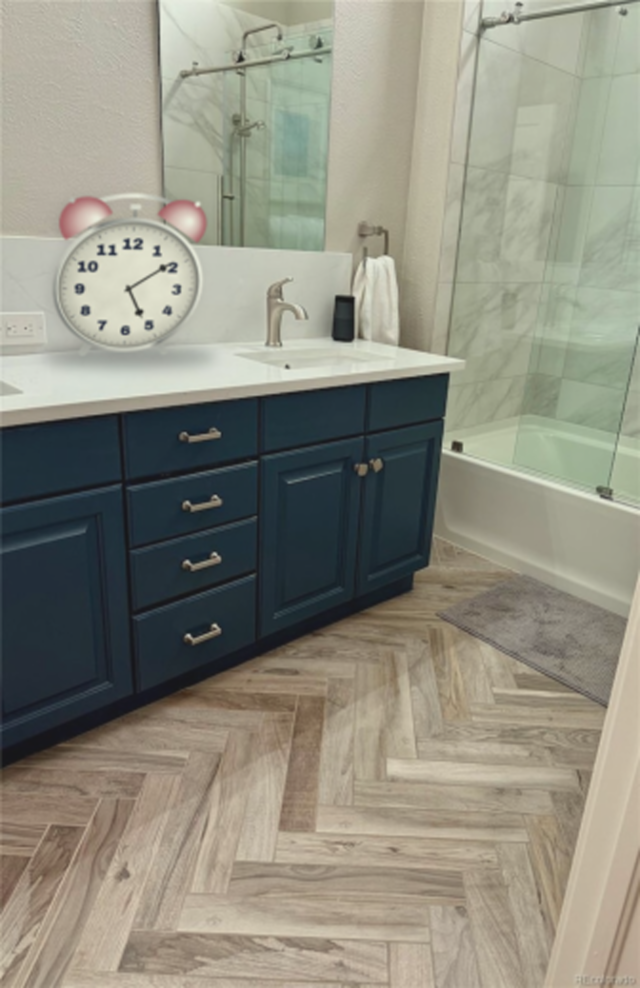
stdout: 5:09
